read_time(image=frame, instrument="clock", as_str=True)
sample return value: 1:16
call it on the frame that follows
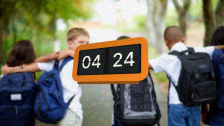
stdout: 4:24
